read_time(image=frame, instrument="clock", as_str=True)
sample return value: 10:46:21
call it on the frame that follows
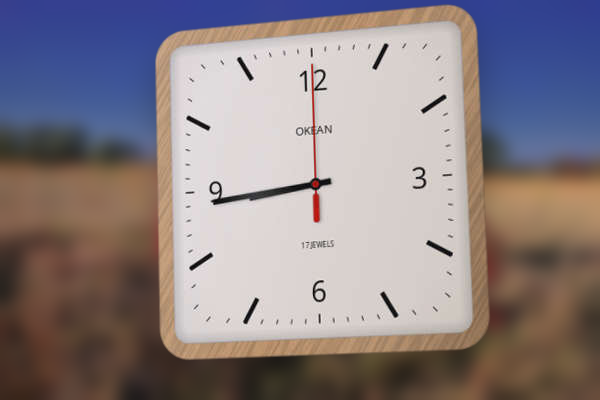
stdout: 8:44:00
